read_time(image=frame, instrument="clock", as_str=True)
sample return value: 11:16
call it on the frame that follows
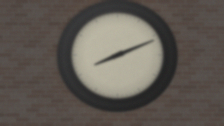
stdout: 8:11
